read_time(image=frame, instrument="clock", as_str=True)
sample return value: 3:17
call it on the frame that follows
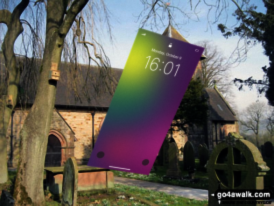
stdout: 16:01
